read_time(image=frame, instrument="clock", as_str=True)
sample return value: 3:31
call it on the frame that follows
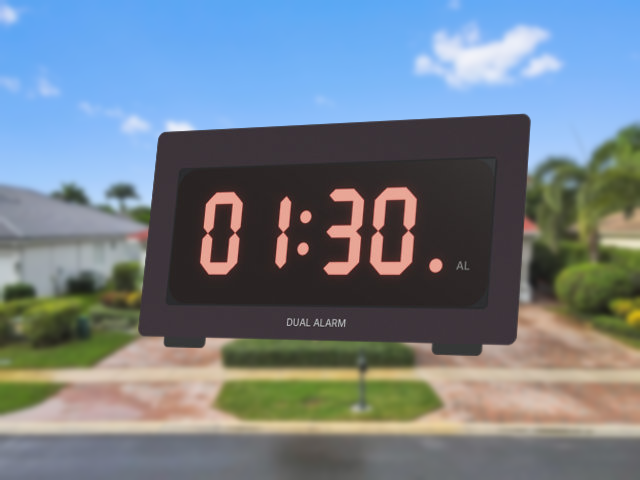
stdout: 1:30
